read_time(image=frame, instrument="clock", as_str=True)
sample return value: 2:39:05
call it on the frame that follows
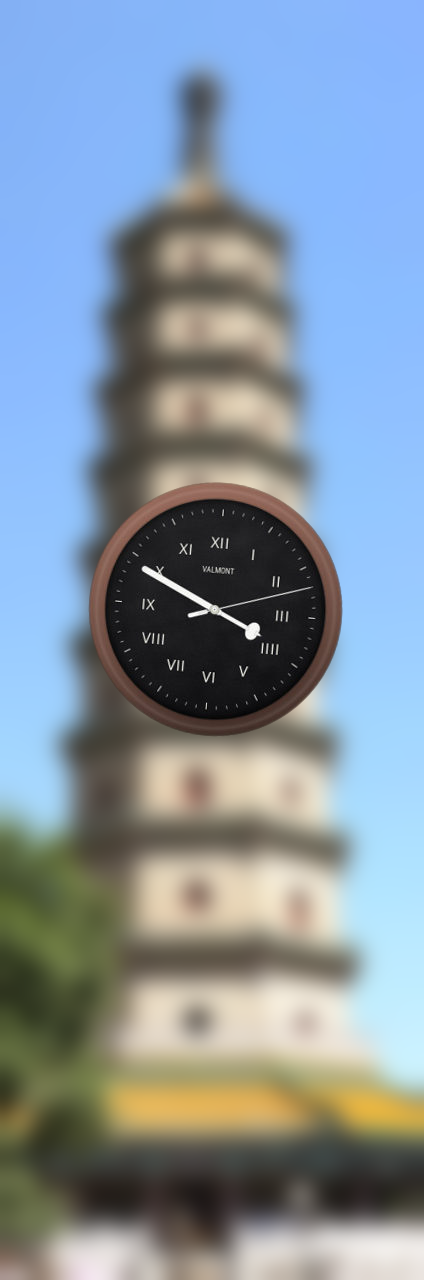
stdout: 3:49:12
